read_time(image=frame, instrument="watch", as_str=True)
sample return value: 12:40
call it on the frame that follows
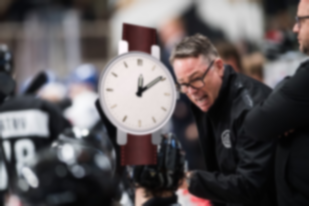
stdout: 12:09
